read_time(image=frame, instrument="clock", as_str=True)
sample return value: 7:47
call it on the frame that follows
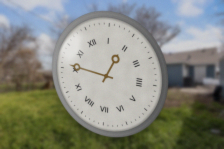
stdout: 1:51
